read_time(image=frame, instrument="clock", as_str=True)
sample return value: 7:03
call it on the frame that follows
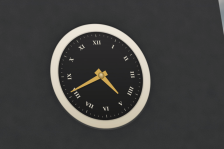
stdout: 4:41
